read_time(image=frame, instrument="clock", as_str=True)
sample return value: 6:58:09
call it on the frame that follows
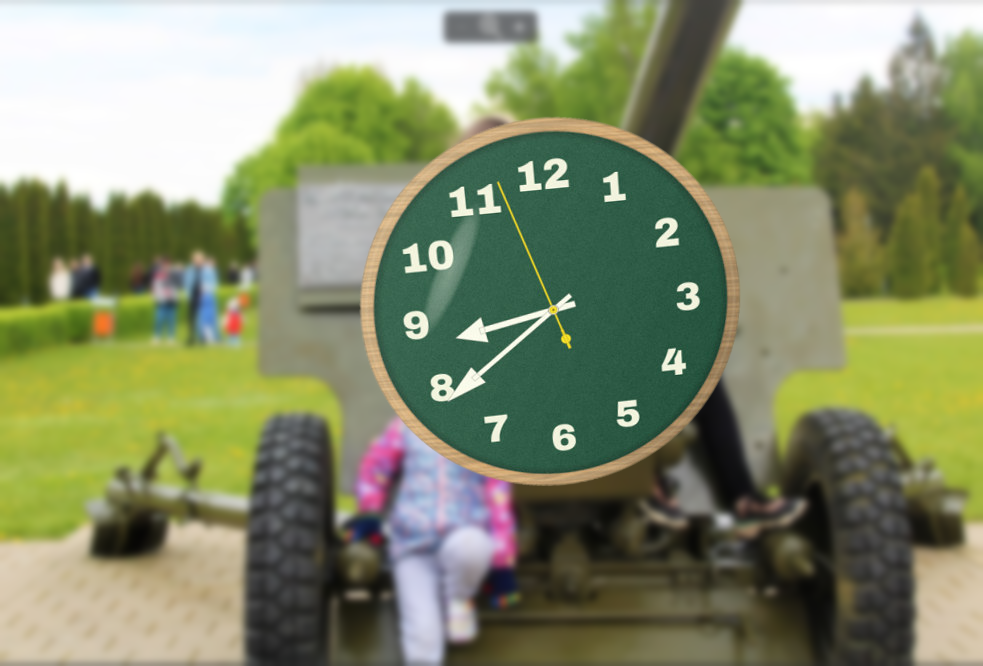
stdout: 8:38:57
